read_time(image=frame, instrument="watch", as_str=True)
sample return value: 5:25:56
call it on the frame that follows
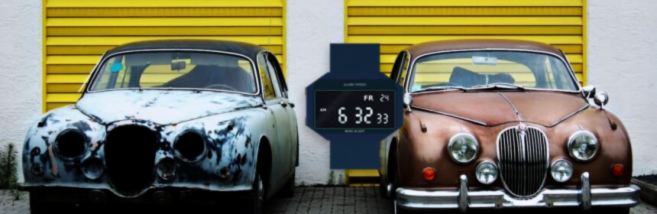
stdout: 6:32:33
